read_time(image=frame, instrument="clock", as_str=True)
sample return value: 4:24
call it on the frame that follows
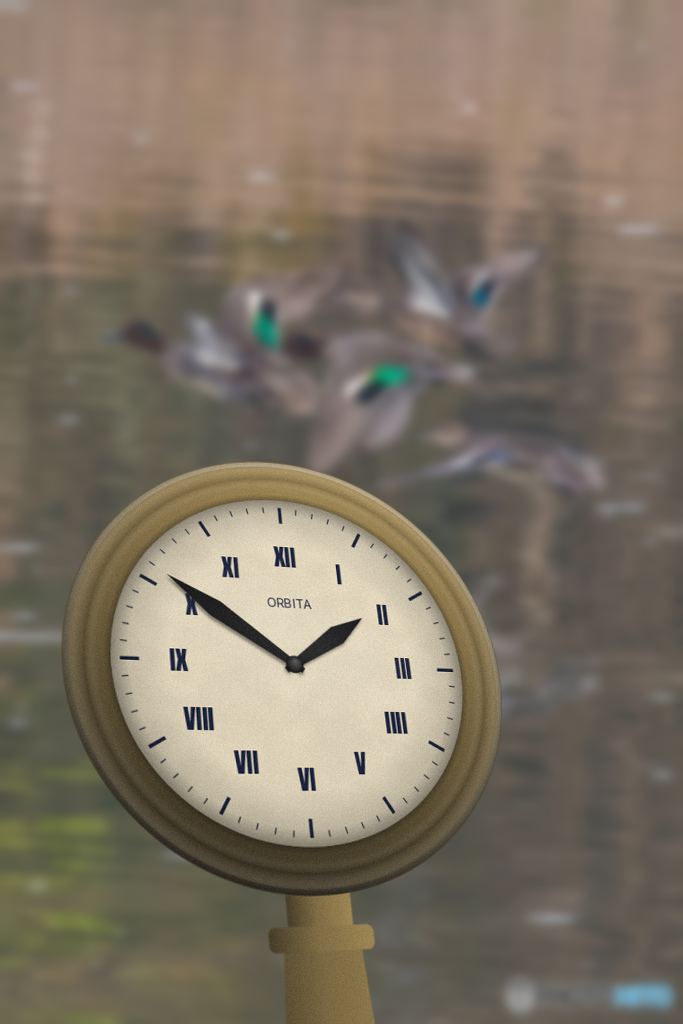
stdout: 1:51
